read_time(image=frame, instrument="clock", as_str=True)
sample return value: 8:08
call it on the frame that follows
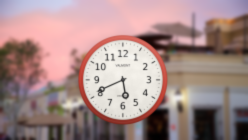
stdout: 5:41
